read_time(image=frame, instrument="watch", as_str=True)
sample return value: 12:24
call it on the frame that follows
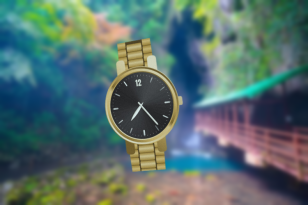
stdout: 7:24
